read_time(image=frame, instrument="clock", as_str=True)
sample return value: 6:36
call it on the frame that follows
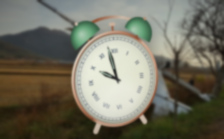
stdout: 9:58
